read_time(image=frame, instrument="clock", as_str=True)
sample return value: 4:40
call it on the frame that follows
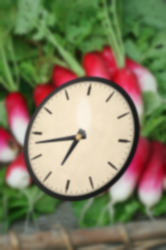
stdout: 6:43
